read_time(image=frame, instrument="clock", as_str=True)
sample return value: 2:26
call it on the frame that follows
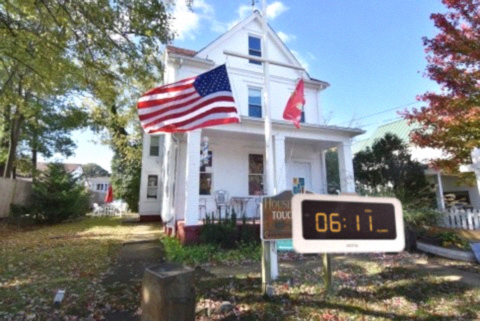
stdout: 6:11
